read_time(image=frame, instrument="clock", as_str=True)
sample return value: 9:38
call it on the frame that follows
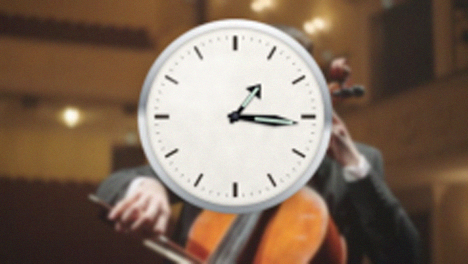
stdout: 1:16
